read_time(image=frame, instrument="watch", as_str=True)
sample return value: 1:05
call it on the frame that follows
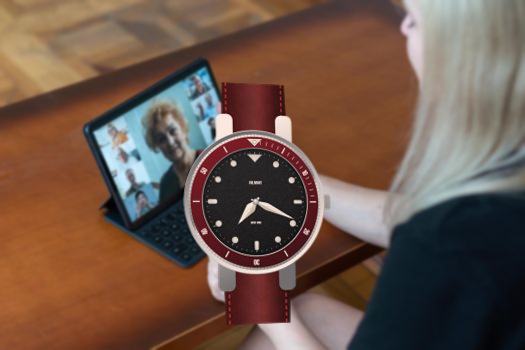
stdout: 7:19
